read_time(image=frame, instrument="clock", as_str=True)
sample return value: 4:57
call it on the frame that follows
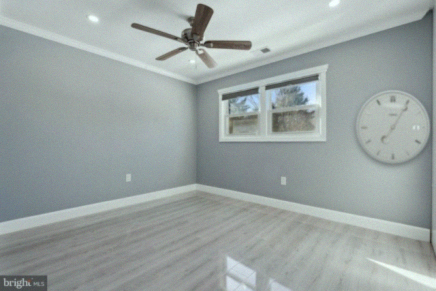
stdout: 7:05
